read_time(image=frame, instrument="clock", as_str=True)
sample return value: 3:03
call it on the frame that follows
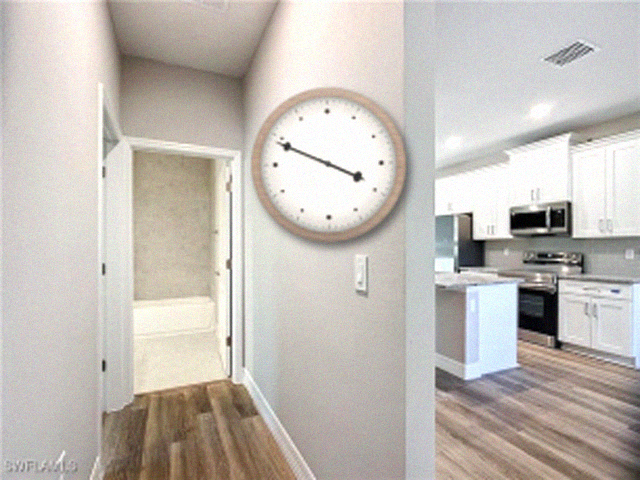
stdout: 3:49
